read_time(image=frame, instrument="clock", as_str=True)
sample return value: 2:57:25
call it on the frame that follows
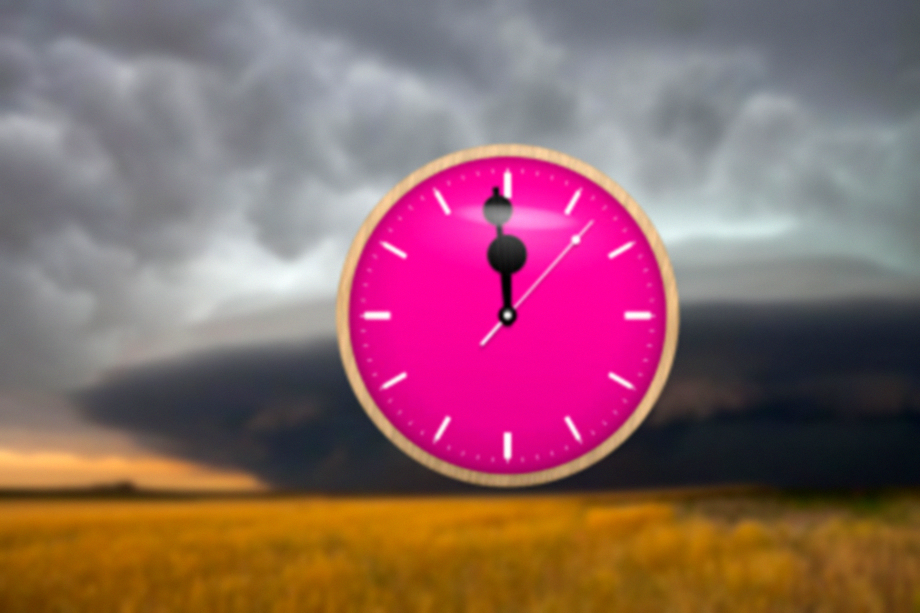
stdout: 11:59:07
